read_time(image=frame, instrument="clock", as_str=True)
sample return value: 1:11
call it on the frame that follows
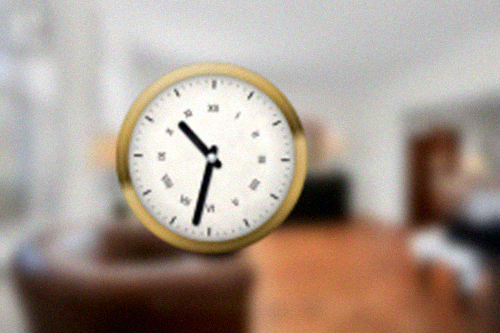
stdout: 10:32
